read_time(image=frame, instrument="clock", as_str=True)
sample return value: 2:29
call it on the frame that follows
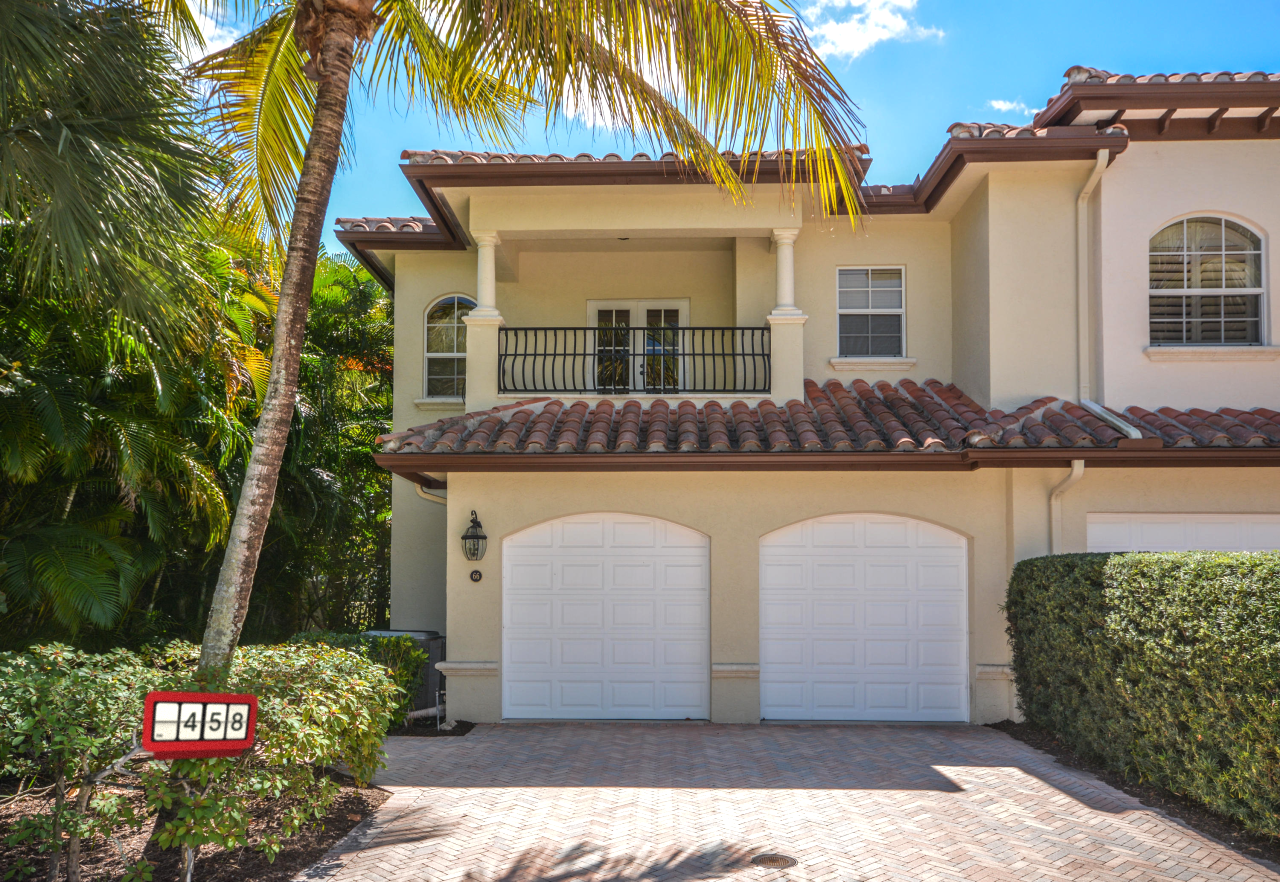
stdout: 4:58
